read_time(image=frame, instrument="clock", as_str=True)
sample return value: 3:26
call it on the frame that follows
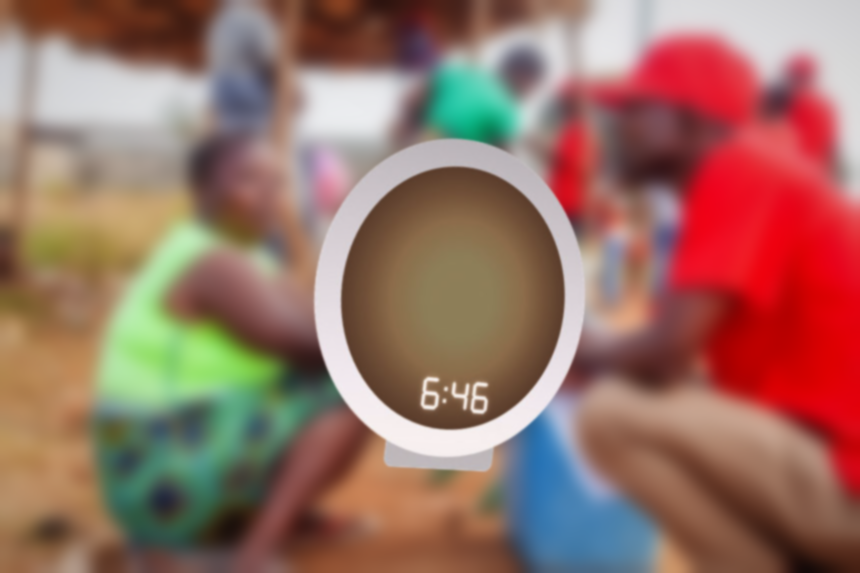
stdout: 6:46
